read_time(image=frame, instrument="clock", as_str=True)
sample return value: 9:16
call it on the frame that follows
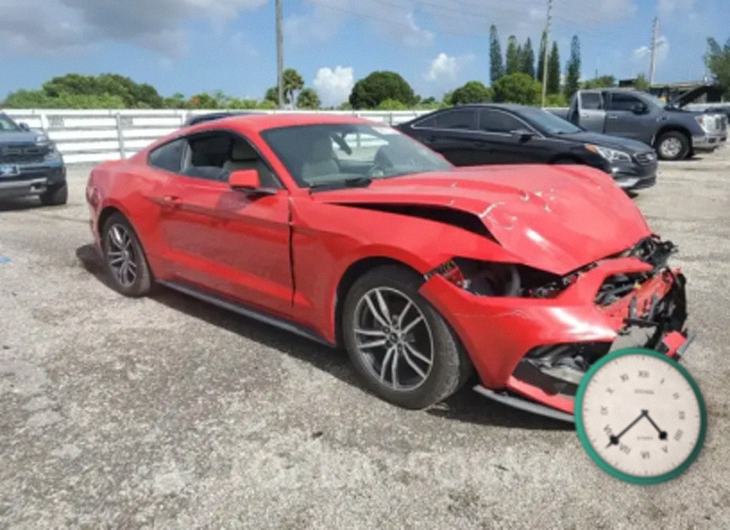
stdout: 4:38
